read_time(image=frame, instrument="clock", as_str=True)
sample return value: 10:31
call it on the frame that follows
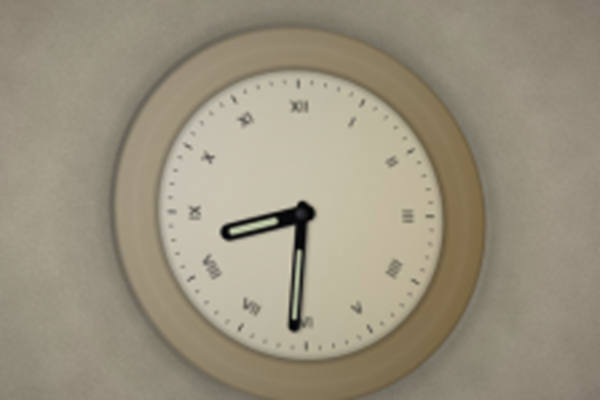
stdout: 8:31
